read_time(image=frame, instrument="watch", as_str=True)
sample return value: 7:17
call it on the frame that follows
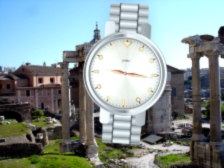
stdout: 9:16
